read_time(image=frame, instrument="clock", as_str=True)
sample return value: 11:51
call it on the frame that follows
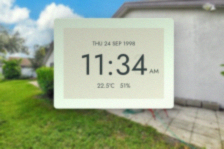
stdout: 11:34
